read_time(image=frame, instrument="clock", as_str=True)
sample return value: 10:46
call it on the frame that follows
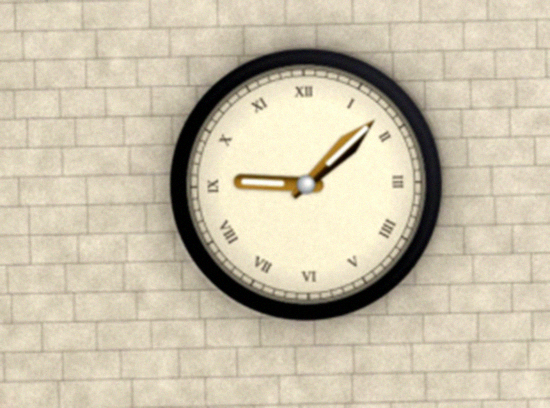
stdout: 9:08
